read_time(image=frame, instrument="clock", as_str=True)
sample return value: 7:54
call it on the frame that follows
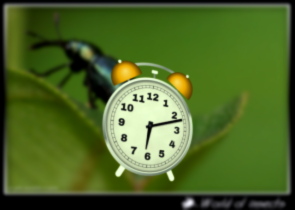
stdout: 6:12
